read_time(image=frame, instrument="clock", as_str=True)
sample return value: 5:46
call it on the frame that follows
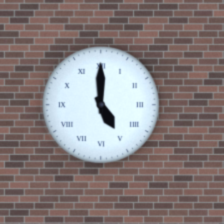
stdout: 5:00
